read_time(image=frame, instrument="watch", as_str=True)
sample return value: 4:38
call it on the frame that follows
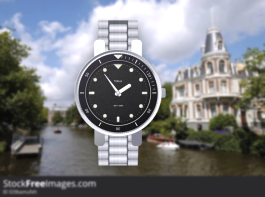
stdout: 1:54
